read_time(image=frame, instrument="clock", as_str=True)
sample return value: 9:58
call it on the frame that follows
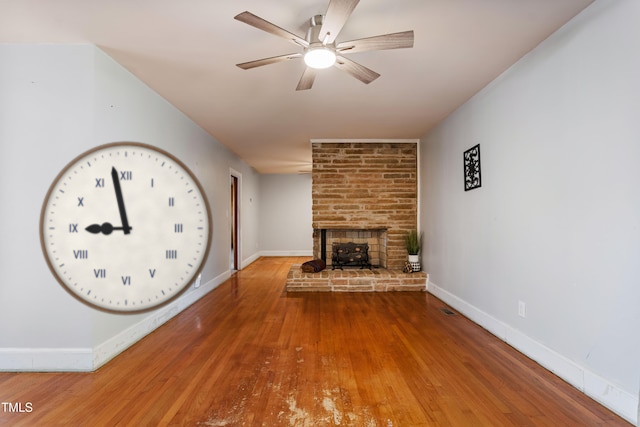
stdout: 8:58
